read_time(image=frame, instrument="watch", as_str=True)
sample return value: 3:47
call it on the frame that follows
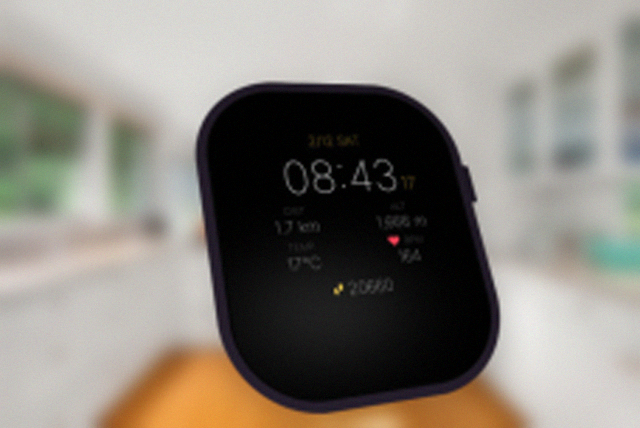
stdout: 8:43
